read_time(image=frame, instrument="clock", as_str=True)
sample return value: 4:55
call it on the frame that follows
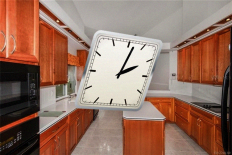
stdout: 2:02
